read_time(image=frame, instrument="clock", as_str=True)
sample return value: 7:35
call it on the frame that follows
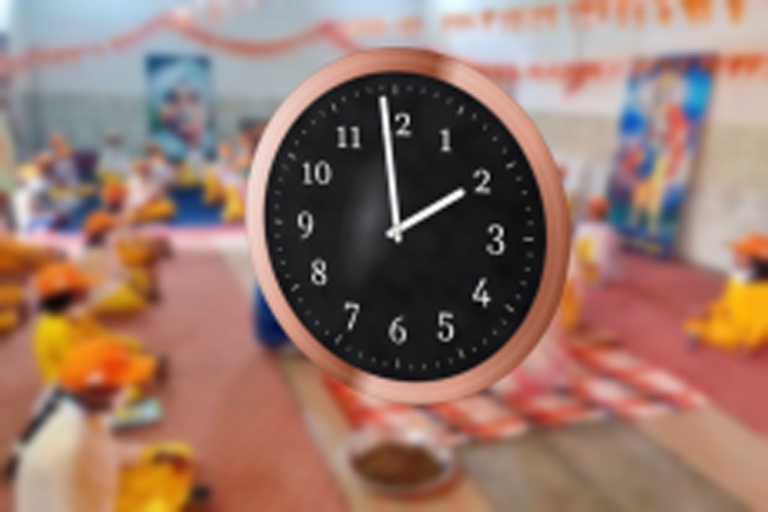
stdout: 1:59
